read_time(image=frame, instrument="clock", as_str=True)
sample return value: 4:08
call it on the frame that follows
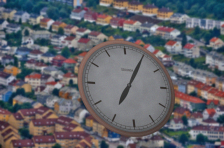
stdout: 7:05
